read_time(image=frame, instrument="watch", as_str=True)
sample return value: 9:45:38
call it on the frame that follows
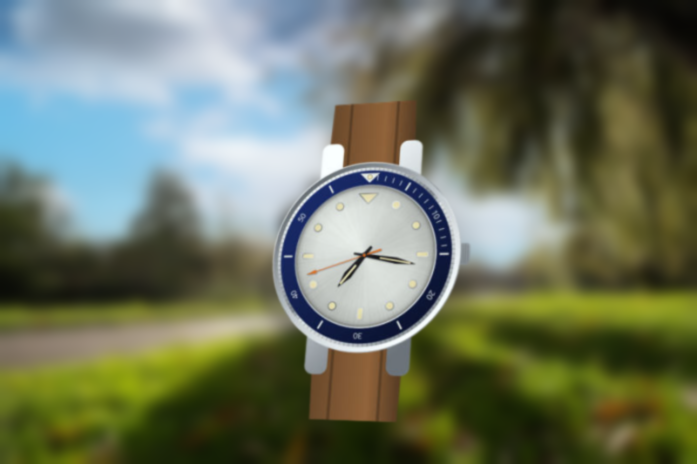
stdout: 7:16:42
